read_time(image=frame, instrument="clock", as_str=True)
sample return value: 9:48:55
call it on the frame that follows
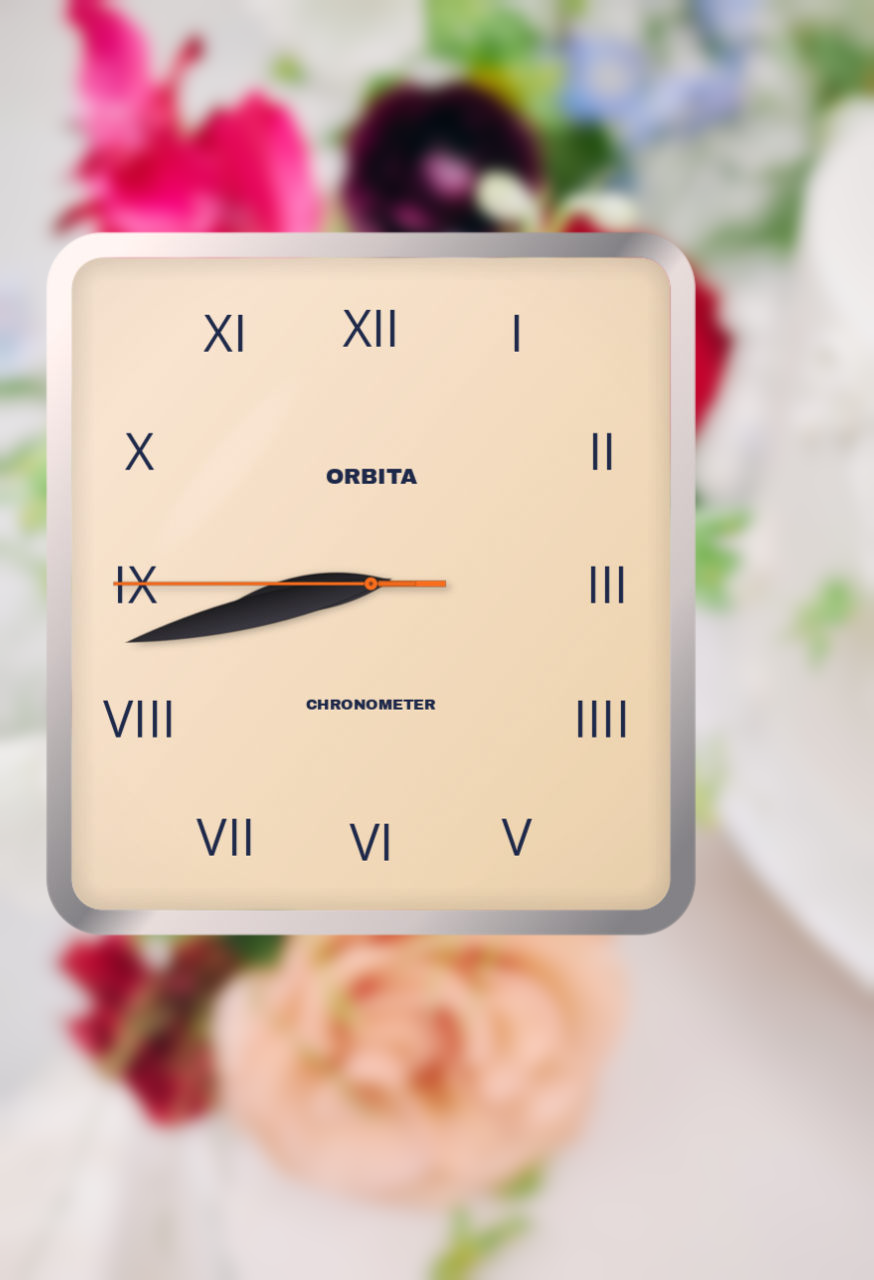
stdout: 8:42:45
